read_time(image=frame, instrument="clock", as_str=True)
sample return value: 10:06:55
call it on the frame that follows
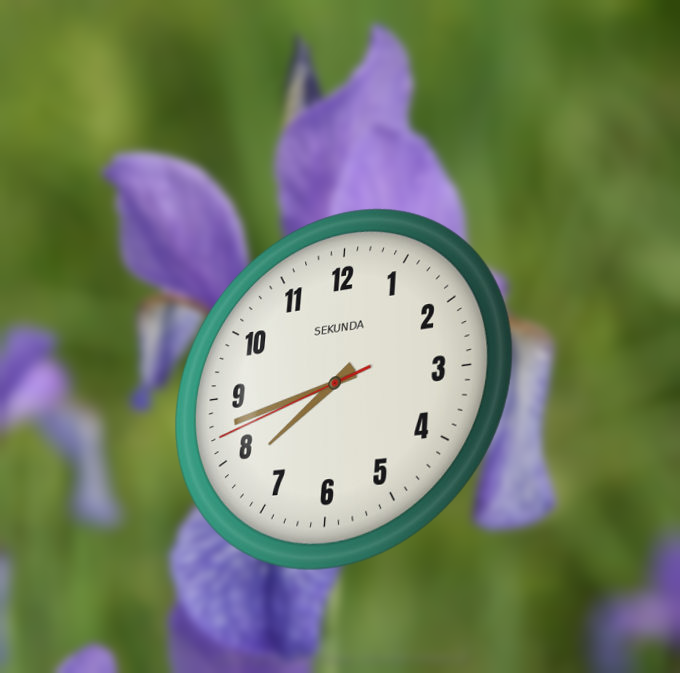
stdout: 7:42:42
